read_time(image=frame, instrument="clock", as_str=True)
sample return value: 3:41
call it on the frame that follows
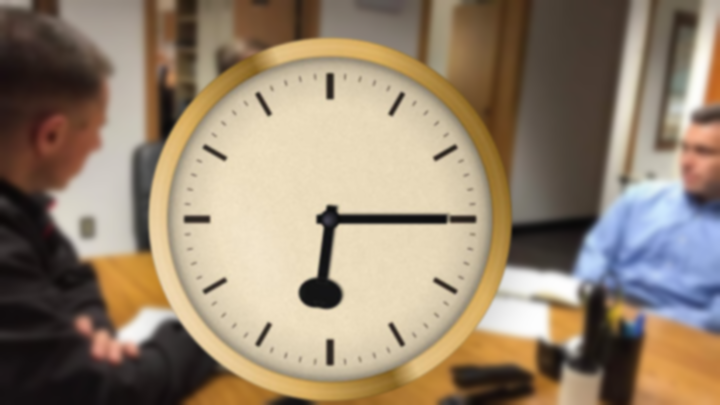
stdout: 6:15
